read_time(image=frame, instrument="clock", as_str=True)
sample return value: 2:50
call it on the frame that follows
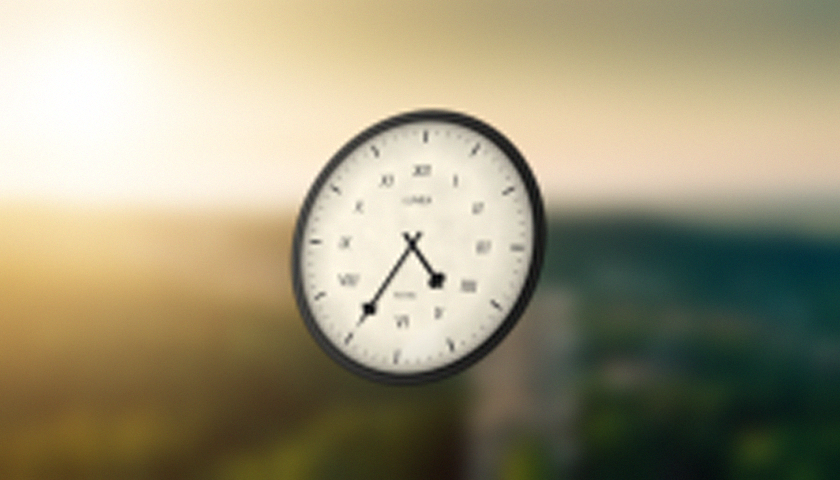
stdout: 4:35
